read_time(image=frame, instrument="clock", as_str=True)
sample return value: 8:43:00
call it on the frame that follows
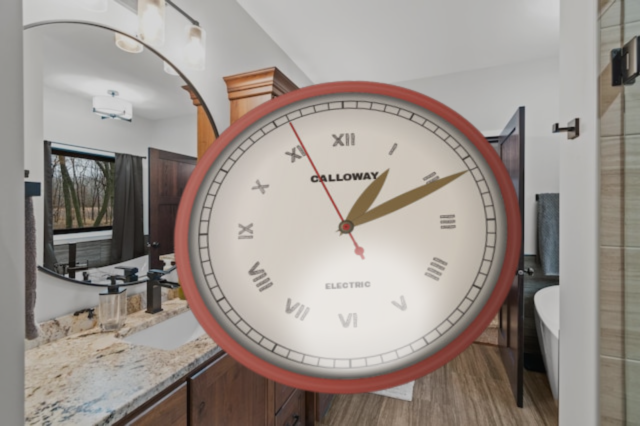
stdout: 1:10:56
